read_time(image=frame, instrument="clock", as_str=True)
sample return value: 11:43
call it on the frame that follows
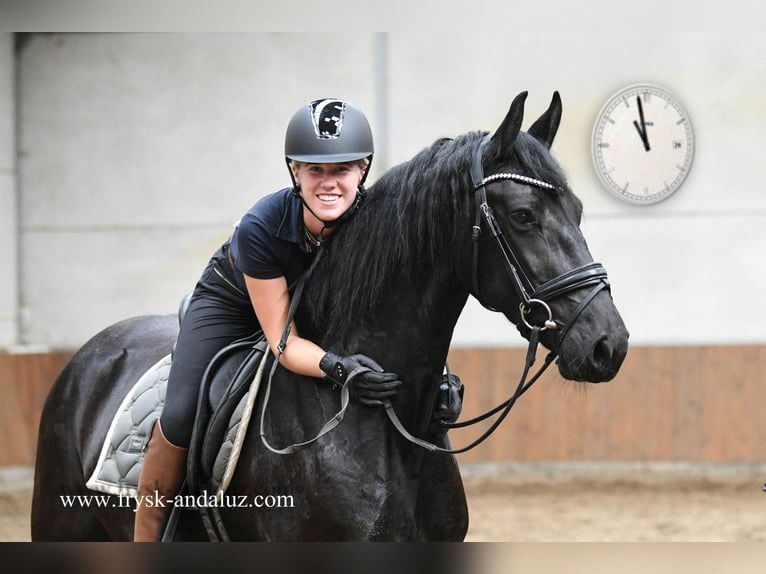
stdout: 10:58
